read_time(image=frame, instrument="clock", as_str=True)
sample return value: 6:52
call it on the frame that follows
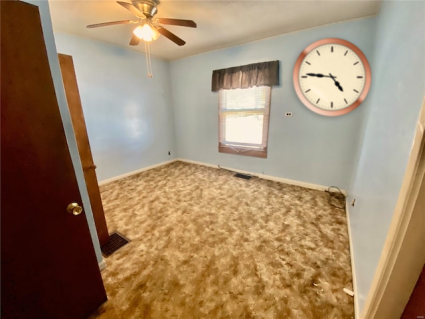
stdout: 4:46
